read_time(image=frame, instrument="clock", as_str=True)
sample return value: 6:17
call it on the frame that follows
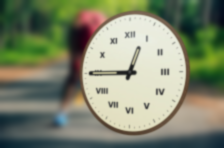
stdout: 12:45
